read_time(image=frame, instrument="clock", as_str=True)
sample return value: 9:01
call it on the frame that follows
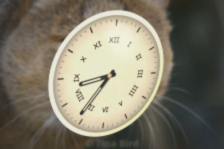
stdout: 8:36
